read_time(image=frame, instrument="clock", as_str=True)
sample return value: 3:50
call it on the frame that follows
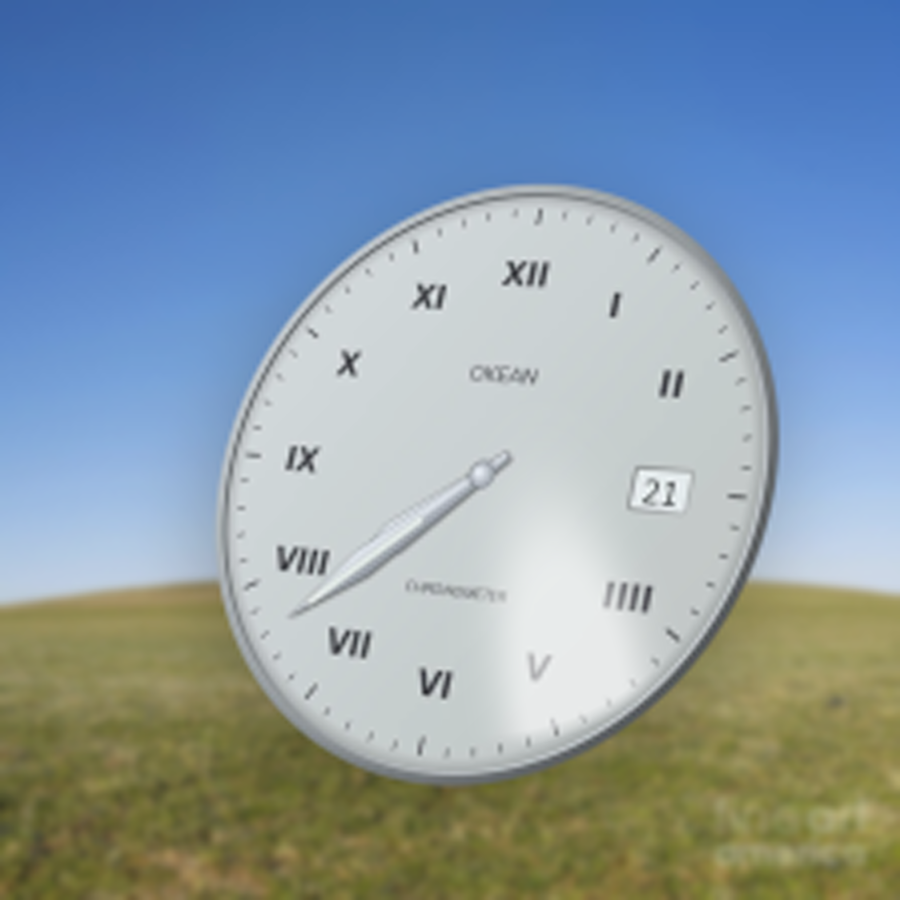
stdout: 7:38
